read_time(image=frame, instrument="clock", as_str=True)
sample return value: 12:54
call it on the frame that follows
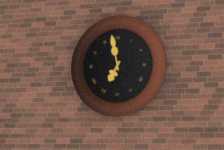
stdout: 6:58
